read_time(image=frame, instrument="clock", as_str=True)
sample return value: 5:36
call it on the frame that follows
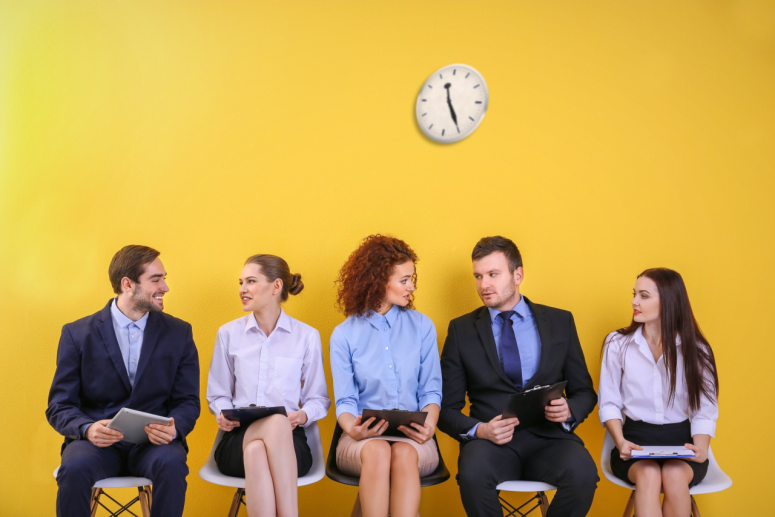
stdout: 11:25
